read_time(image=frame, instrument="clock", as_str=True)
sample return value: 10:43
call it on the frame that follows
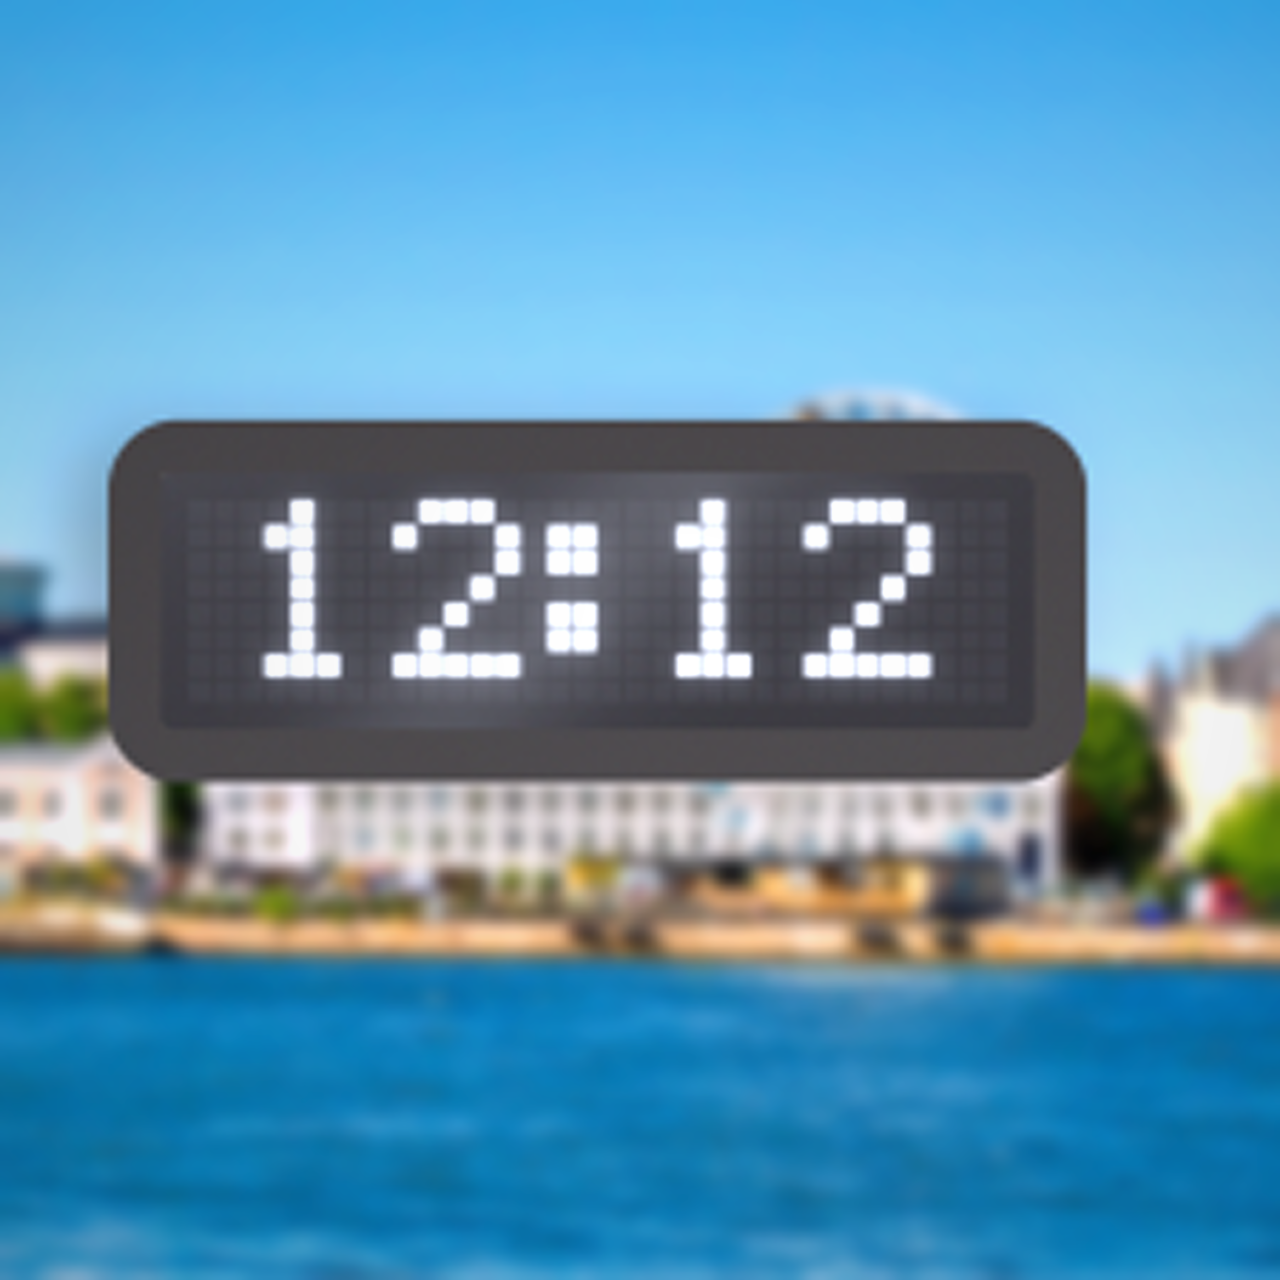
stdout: 12:12
